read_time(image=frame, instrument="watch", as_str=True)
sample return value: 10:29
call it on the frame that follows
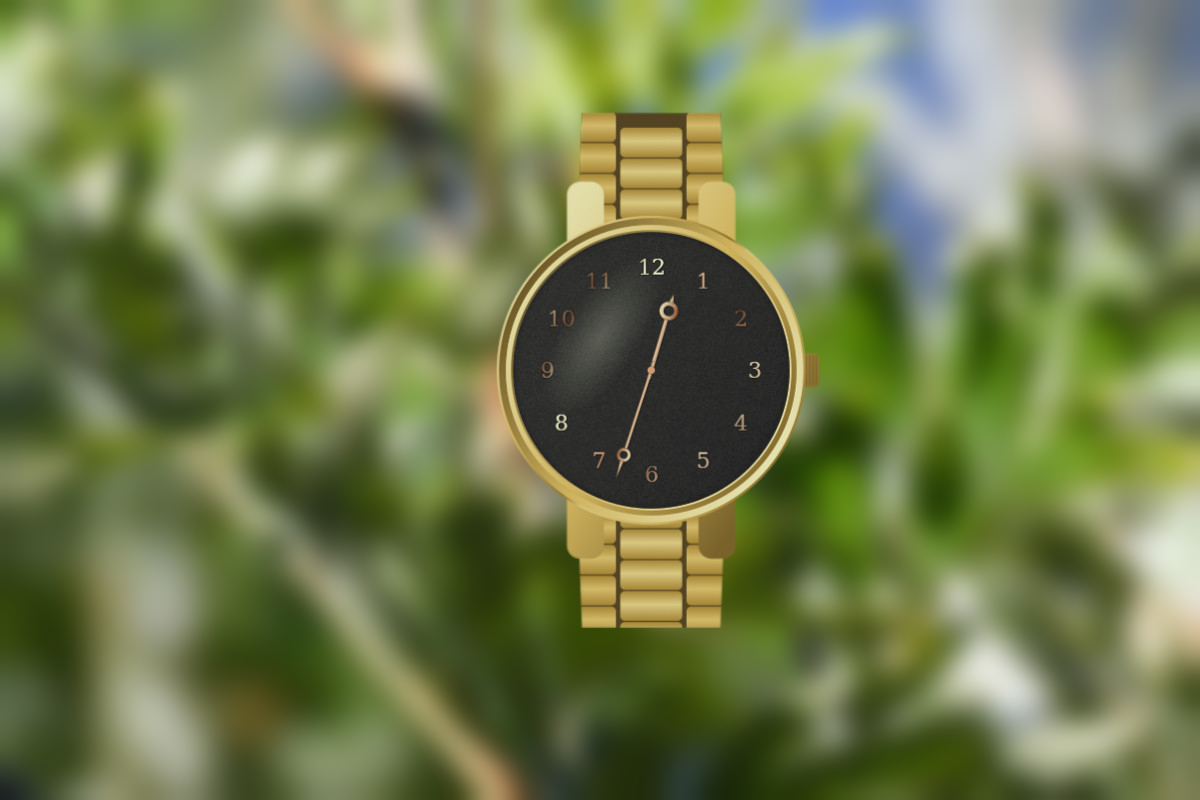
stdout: 12:33
